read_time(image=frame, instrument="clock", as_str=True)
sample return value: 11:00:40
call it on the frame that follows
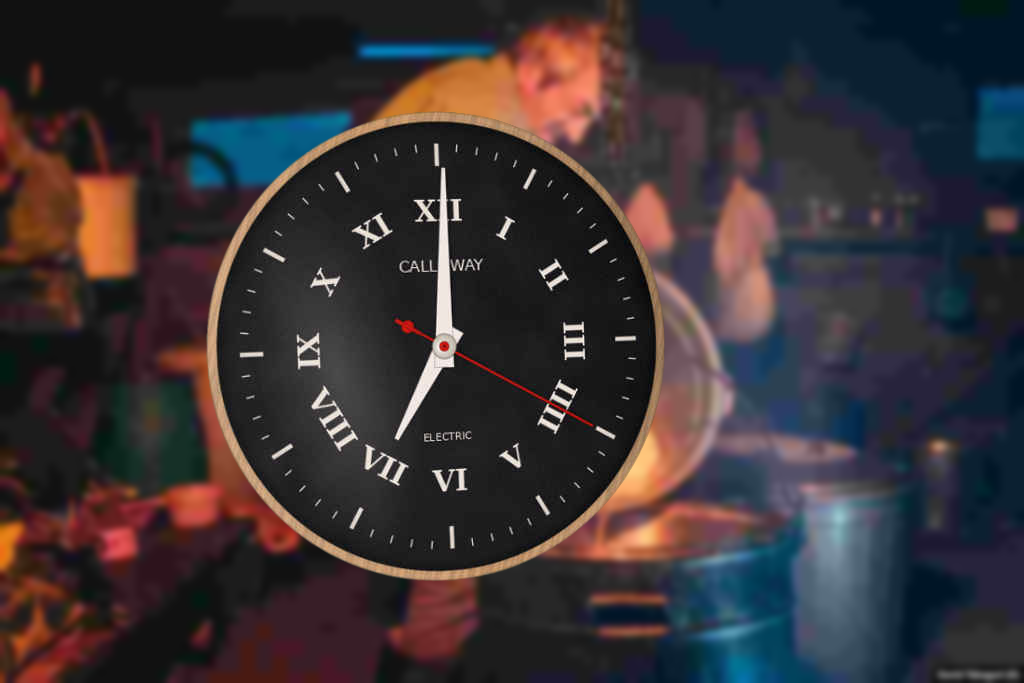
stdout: 7:00:20
